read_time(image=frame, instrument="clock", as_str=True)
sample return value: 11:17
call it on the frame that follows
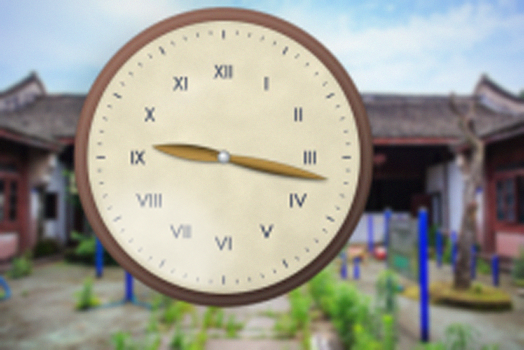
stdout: 9:17
